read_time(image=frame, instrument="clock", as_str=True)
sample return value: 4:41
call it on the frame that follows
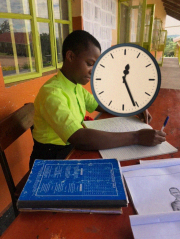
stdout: 12:26
